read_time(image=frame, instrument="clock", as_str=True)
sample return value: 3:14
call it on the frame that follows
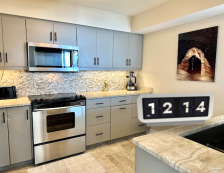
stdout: 12:14
